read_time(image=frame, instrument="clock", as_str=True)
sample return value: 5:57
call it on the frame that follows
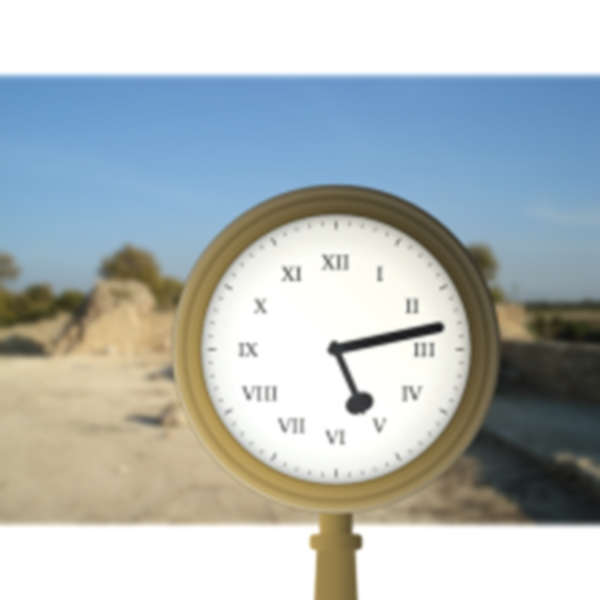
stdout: 5:13
